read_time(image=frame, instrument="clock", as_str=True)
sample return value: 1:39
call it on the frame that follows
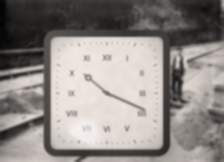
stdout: 10:19
